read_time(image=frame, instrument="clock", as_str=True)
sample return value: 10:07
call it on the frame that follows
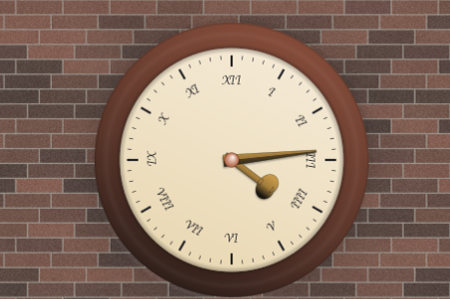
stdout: 4:14
